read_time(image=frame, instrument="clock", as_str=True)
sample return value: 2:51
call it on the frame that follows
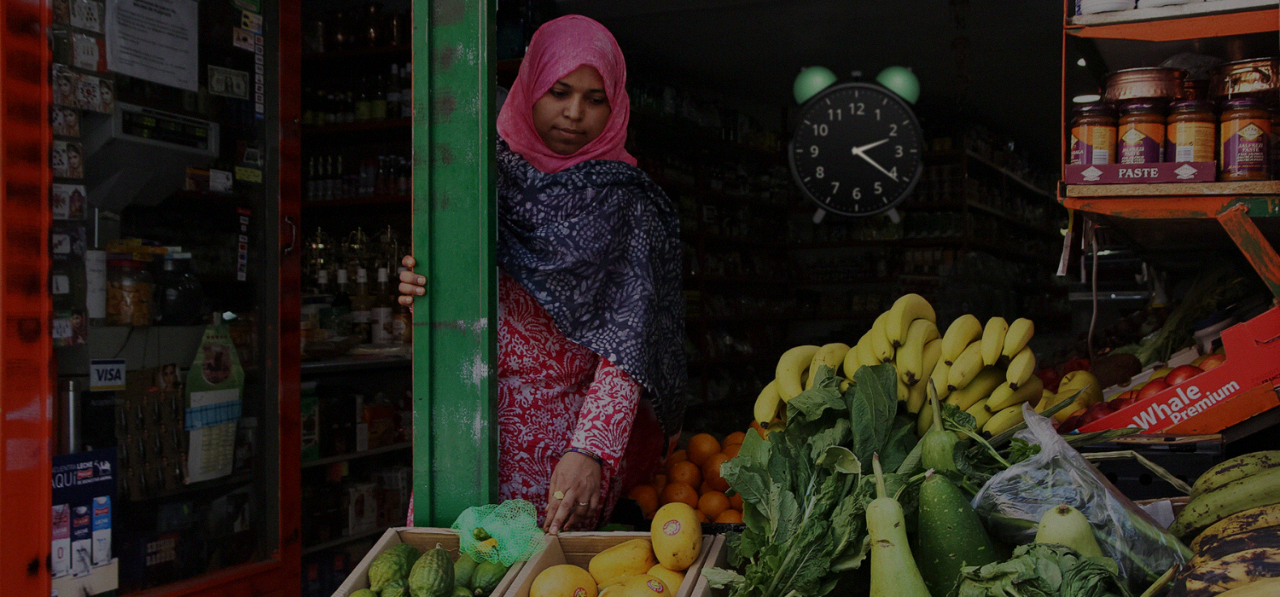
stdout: 2:21
